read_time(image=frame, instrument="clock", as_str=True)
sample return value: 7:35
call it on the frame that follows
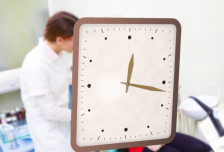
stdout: 12:17
